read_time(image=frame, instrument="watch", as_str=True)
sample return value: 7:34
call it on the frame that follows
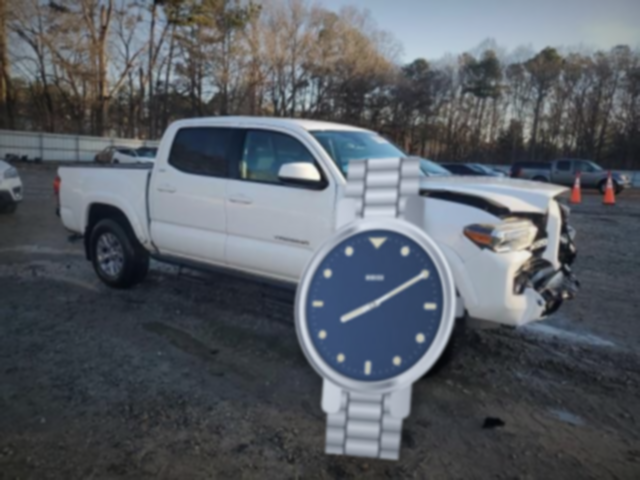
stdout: 8:10
